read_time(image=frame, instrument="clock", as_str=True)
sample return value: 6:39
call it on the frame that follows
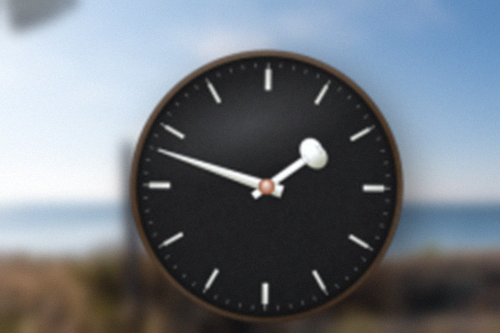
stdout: 1:48
